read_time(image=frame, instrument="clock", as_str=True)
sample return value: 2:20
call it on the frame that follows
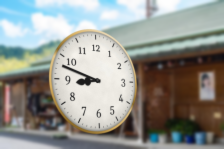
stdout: 8:48
